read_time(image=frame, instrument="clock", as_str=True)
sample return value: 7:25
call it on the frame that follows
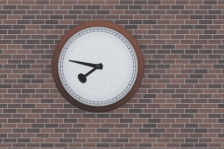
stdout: 7:47
